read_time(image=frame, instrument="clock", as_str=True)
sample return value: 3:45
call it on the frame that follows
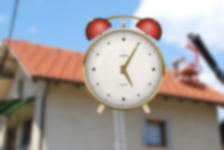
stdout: 5:05
